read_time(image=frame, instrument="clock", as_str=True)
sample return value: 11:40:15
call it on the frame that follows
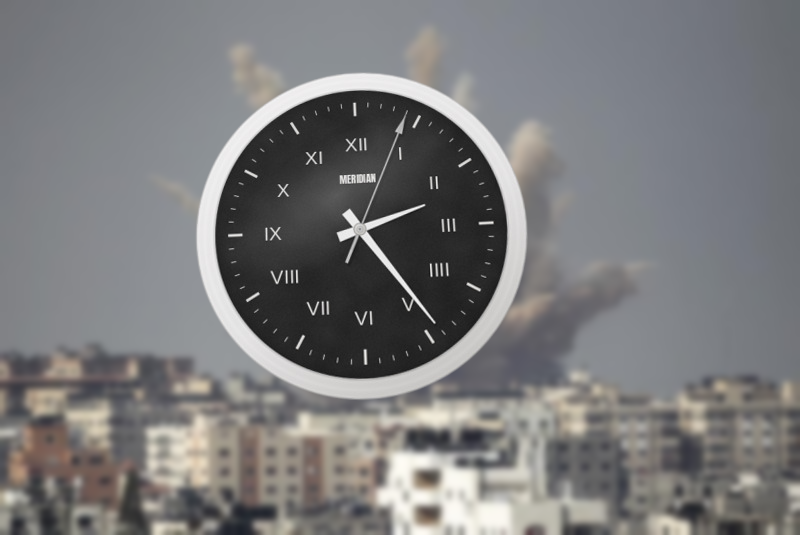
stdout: 2:24:04
